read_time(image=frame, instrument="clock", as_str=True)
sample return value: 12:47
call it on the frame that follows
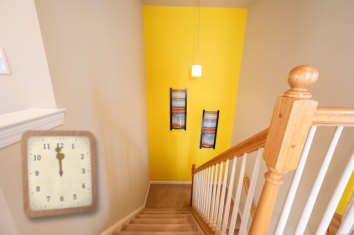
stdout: 11:59
